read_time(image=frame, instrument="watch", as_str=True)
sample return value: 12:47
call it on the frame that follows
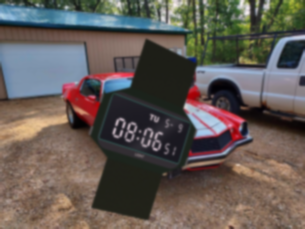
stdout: 8:06
